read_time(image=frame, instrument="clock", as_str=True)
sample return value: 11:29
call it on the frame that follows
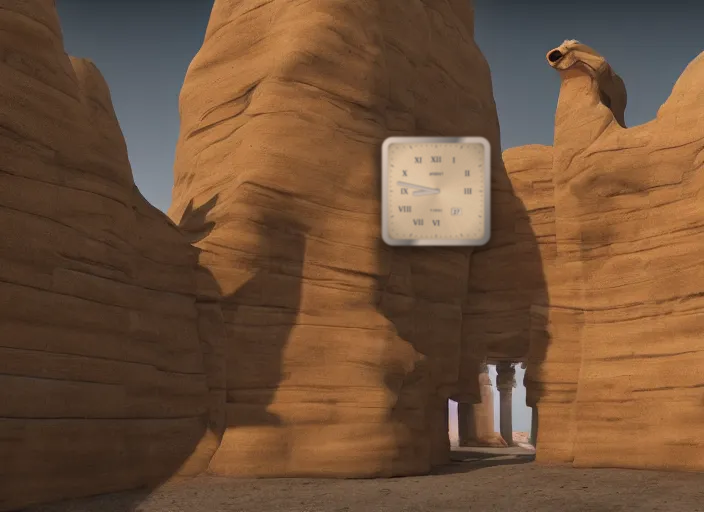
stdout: 8:47
